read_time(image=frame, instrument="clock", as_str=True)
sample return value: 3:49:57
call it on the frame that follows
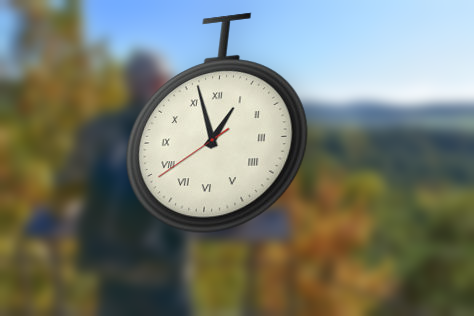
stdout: 12:56:39
